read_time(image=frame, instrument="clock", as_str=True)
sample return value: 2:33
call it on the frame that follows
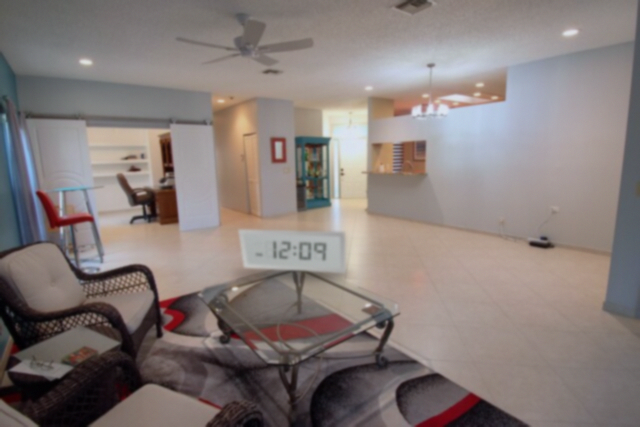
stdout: 12:09
